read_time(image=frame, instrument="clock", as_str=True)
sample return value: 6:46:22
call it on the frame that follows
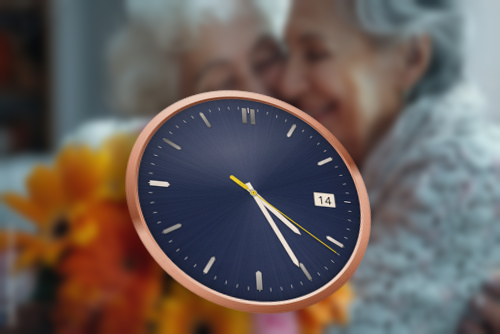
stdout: 4:25:21
